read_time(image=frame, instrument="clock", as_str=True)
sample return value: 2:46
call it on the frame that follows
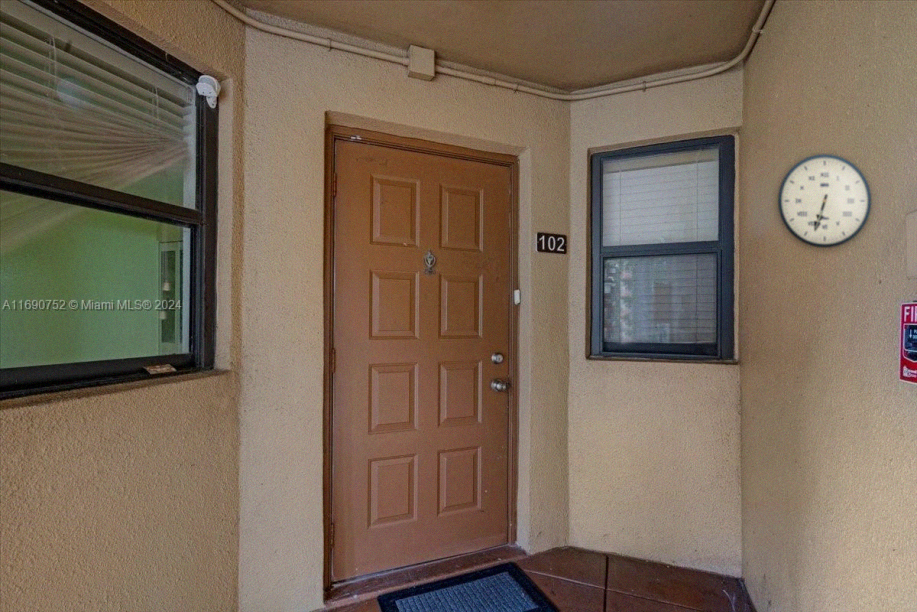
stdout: 6:33
